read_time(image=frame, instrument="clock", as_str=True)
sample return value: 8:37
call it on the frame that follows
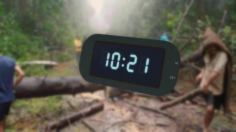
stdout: 10:21
